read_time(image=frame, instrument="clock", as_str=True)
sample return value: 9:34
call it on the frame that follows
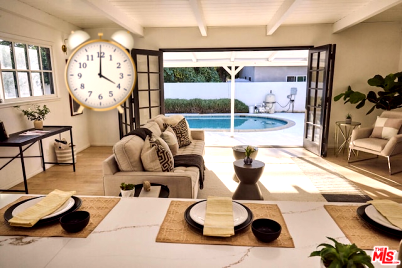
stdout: 4:00
